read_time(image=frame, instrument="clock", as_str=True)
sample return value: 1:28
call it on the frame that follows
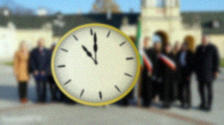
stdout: 11:01
